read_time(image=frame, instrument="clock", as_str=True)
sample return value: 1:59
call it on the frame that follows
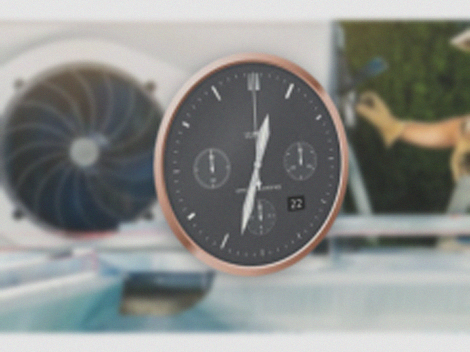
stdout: 12:33
